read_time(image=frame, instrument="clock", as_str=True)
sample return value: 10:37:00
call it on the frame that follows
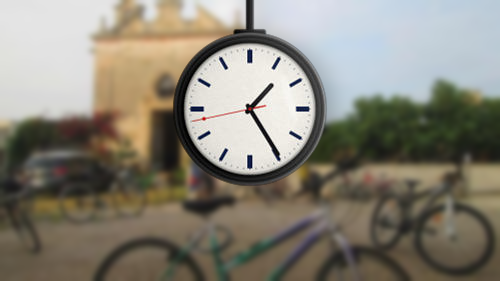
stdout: 1:24:43
